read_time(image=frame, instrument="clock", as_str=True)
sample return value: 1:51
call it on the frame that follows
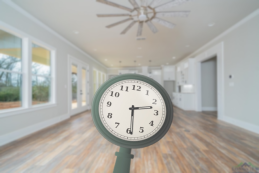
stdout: 2:29
